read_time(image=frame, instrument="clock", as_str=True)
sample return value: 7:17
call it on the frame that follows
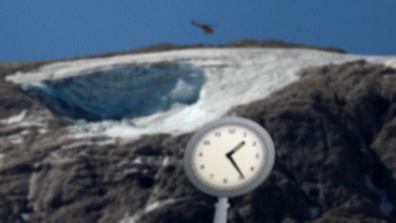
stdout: 1:24
